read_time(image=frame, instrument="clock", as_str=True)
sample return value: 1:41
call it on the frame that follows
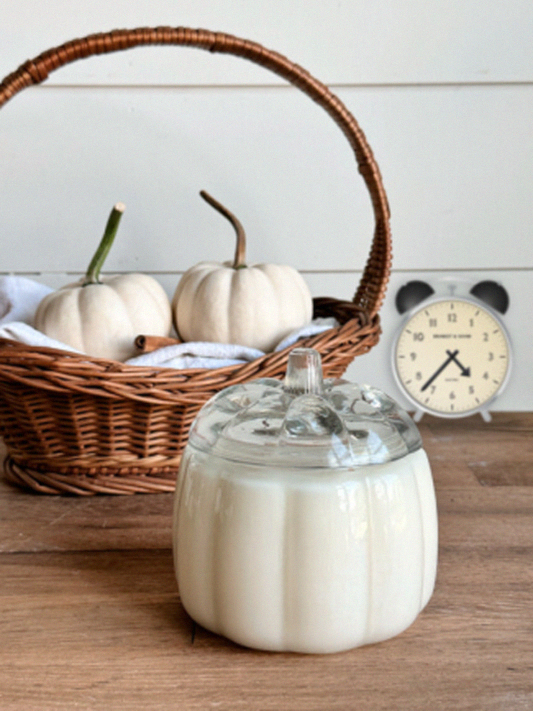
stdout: 4:37
